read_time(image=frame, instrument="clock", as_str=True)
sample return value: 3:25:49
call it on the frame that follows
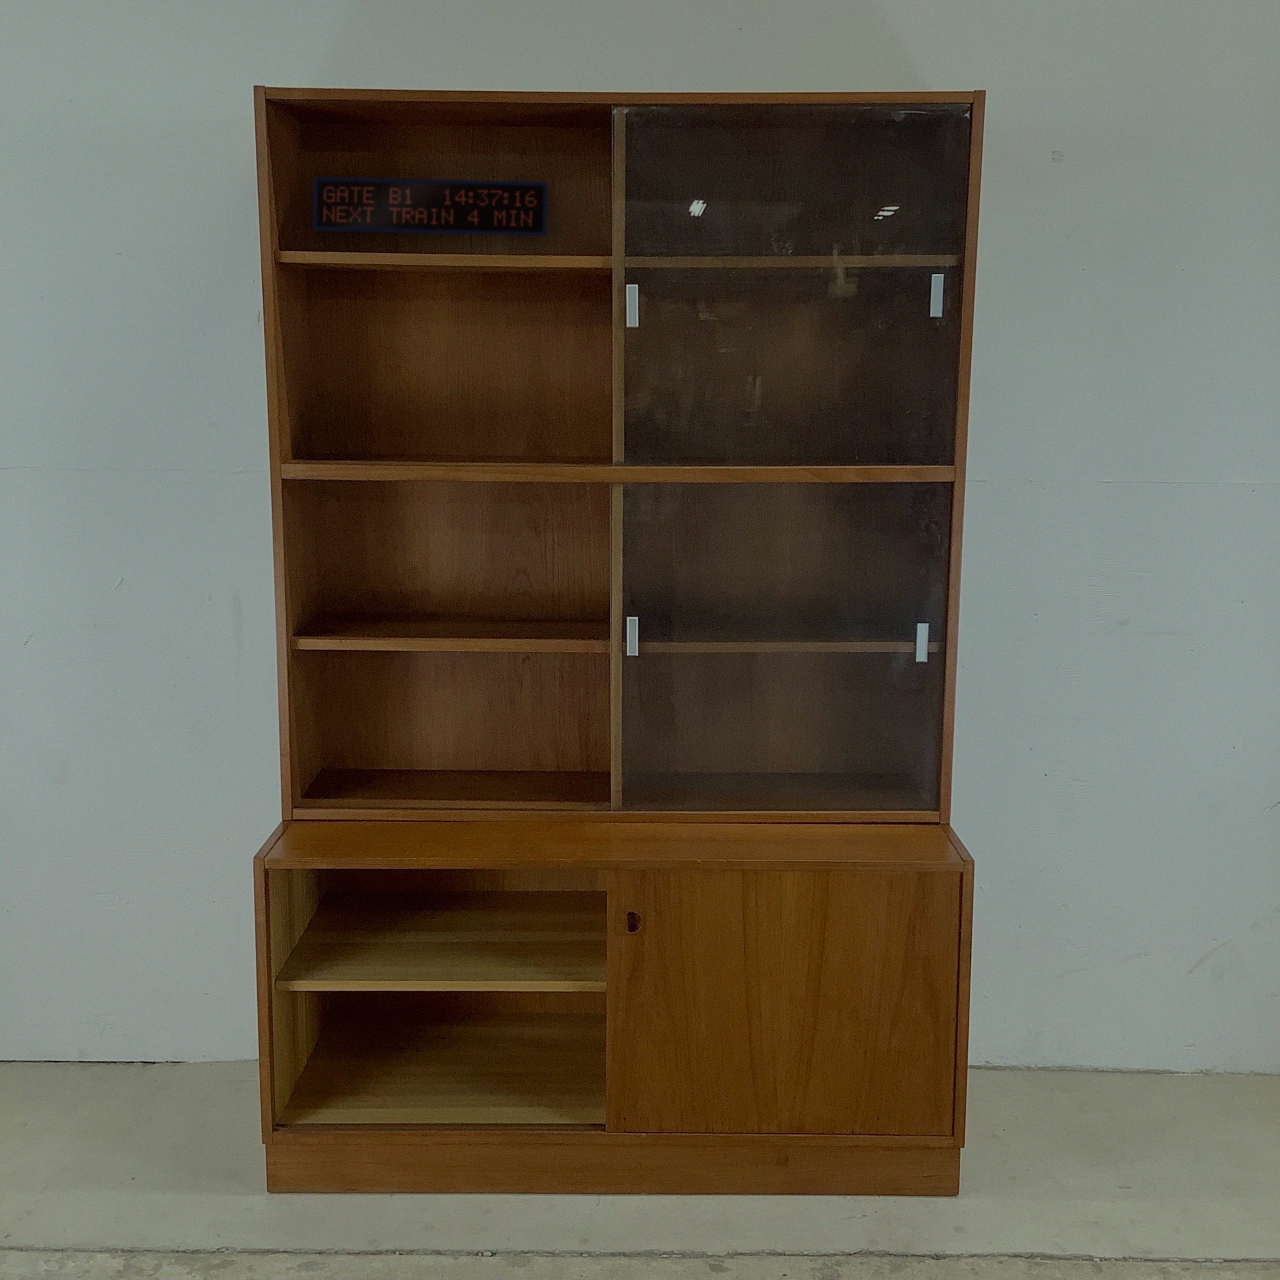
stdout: 14:37:16
